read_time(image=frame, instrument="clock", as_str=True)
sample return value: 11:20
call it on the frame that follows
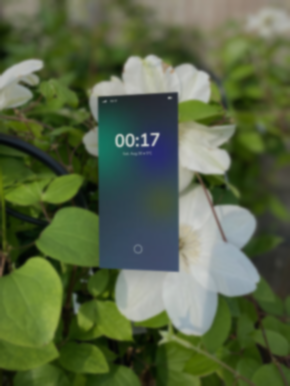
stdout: 0:17
